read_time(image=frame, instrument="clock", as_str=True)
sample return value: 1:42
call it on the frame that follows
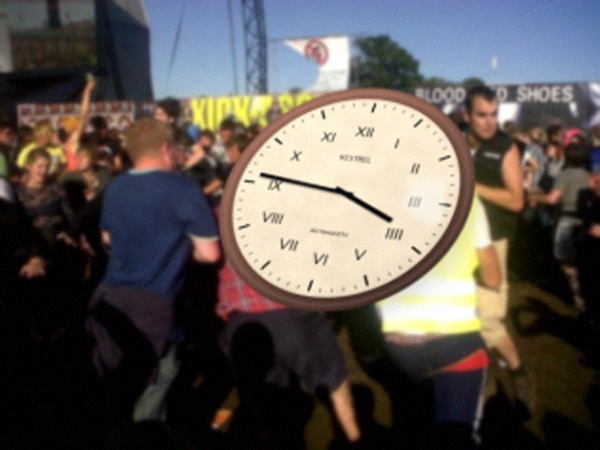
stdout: 3:46
